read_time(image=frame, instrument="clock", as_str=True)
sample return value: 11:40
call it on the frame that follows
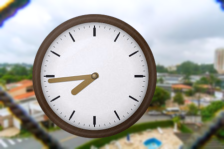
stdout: 7:44
